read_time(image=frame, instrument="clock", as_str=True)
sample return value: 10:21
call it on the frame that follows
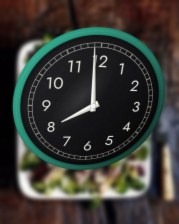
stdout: 7:59
